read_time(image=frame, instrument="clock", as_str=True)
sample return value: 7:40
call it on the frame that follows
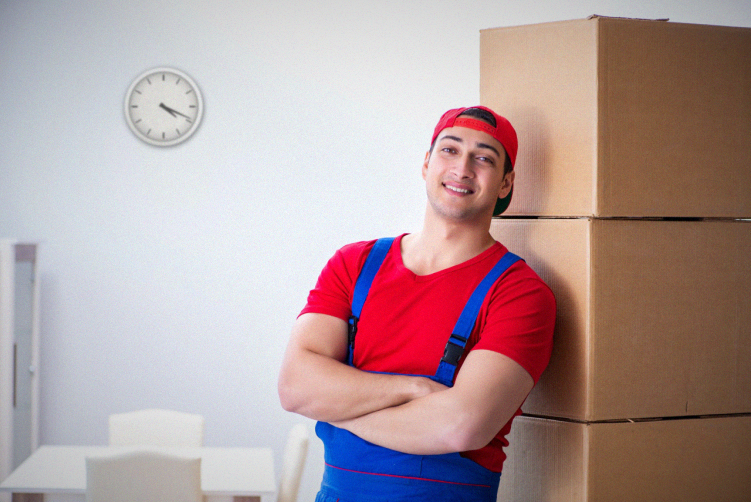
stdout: 4:19
